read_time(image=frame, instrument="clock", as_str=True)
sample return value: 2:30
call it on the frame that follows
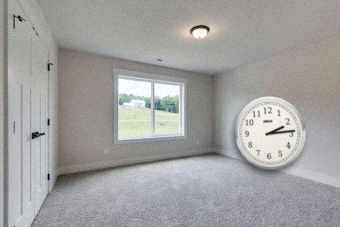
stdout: 2:14
